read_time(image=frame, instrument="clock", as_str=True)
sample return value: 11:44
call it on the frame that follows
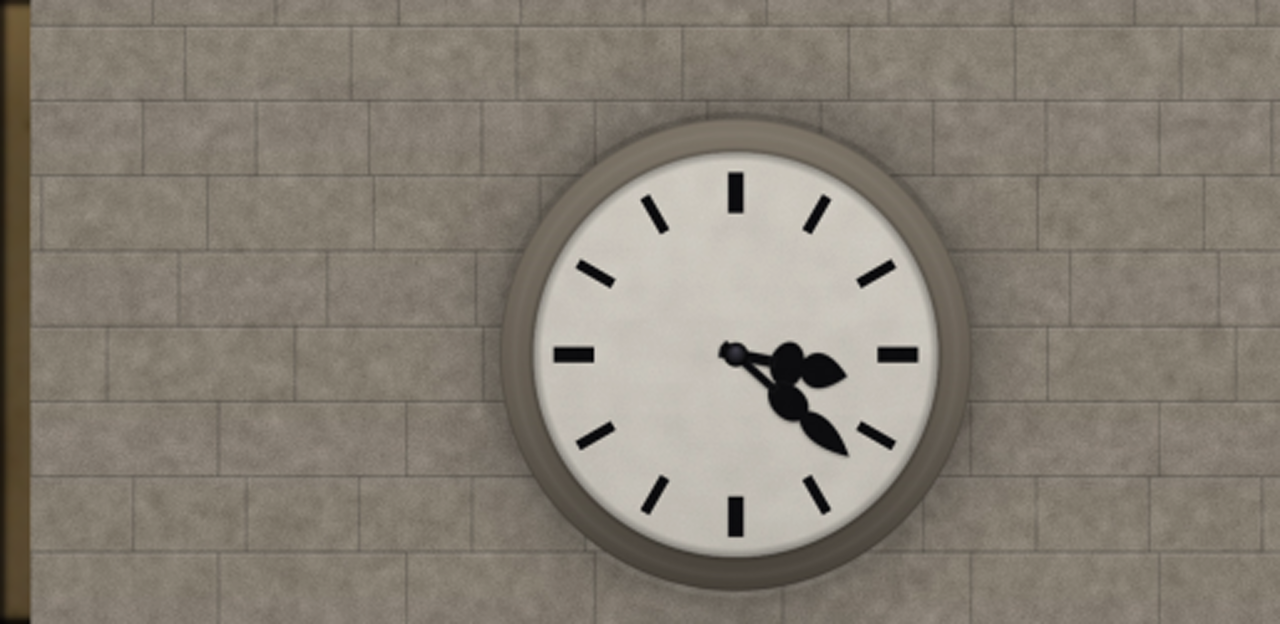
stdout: 3:22
